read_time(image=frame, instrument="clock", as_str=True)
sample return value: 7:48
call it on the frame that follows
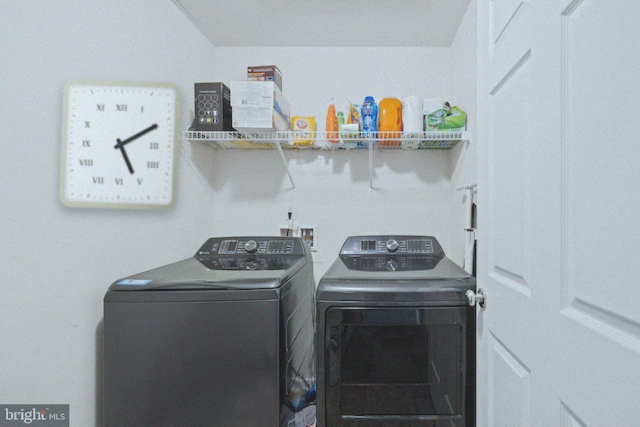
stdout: 5:10
